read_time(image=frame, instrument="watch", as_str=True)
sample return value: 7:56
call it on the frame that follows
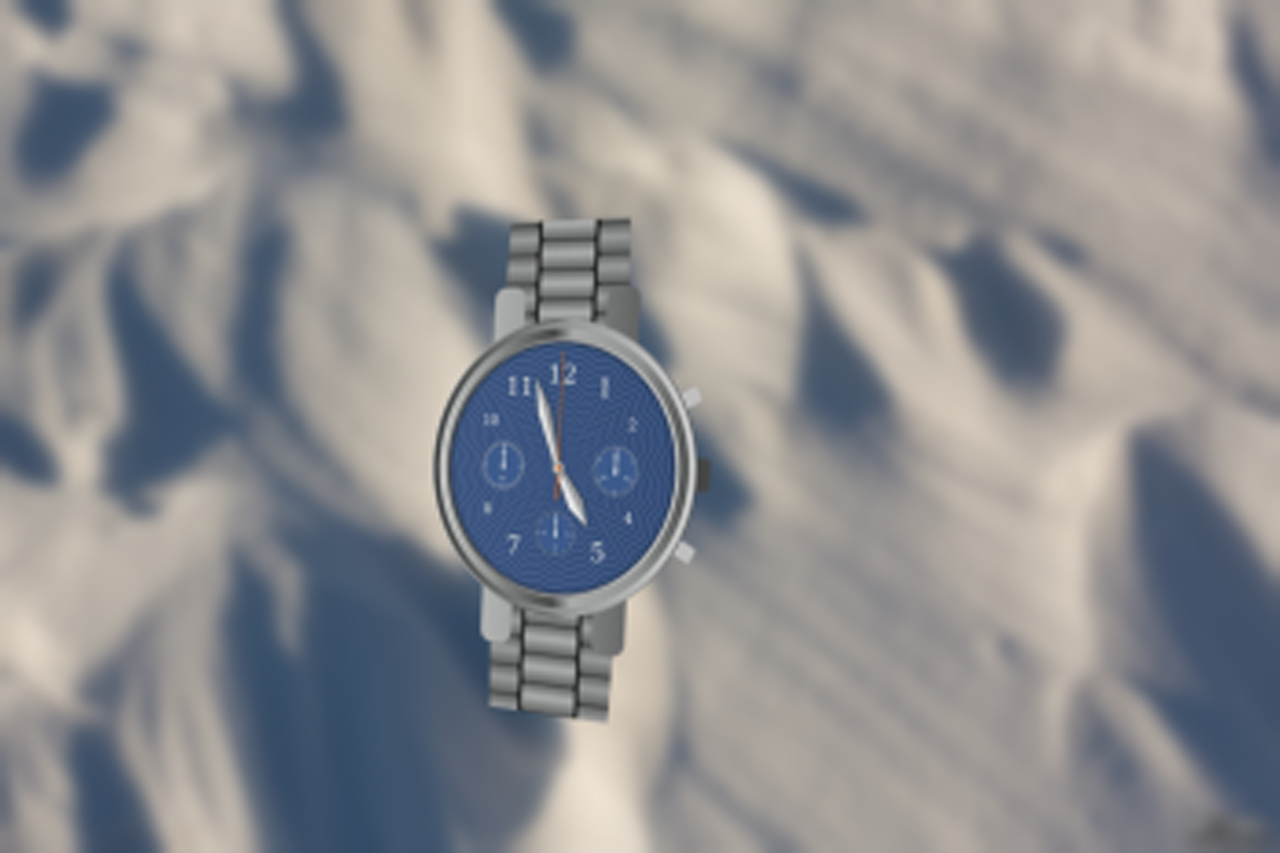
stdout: 4:57
